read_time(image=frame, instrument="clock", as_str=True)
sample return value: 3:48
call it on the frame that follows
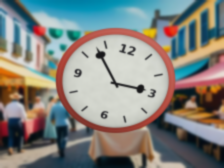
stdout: 2:53
